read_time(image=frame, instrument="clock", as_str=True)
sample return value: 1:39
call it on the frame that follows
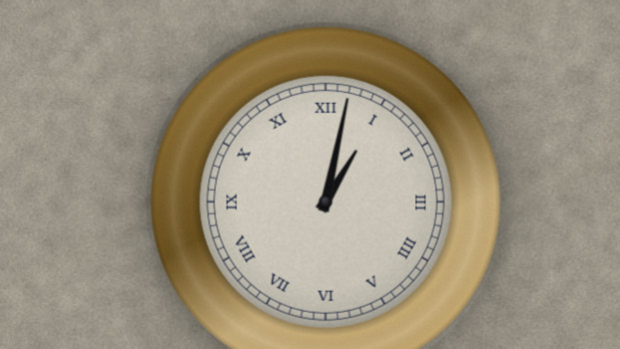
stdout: 1:02
